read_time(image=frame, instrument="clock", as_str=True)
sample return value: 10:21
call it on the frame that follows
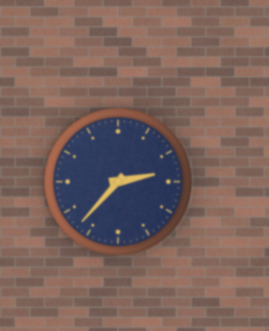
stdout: 2:37
